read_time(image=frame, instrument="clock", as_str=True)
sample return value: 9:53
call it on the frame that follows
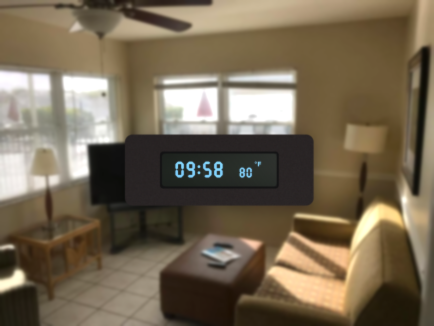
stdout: 9:58
